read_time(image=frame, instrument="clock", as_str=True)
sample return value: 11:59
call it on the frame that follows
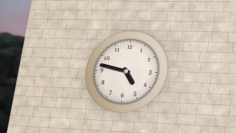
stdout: 4:47
